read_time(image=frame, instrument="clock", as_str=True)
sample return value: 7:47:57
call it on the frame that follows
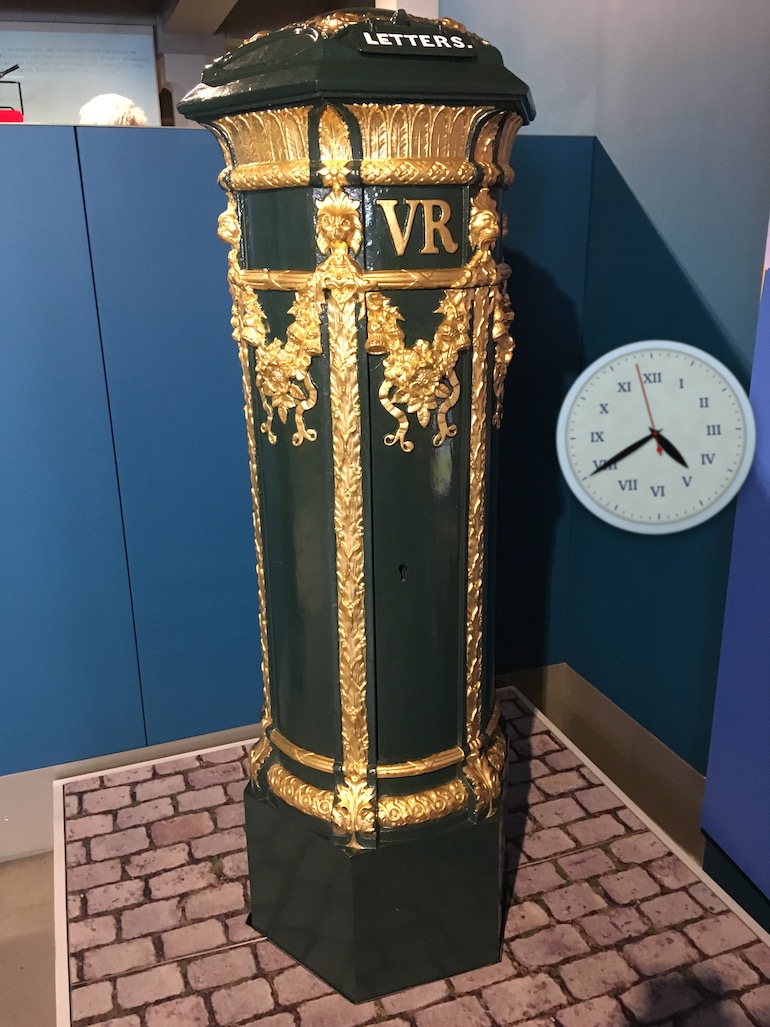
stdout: 4:39:58
